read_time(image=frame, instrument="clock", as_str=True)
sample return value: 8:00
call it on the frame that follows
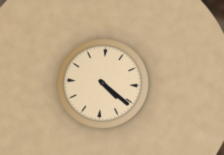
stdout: 4:21
